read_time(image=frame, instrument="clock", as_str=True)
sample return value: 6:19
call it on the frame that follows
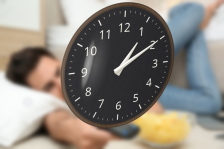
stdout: 1:10
